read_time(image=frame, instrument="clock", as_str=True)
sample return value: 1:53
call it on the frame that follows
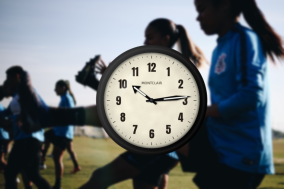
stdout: 10:14
